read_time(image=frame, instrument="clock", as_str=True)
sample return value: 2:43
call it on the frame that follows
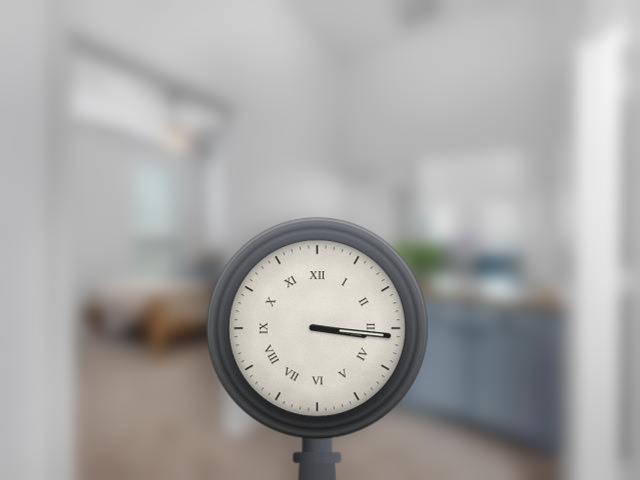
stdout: 3:16
